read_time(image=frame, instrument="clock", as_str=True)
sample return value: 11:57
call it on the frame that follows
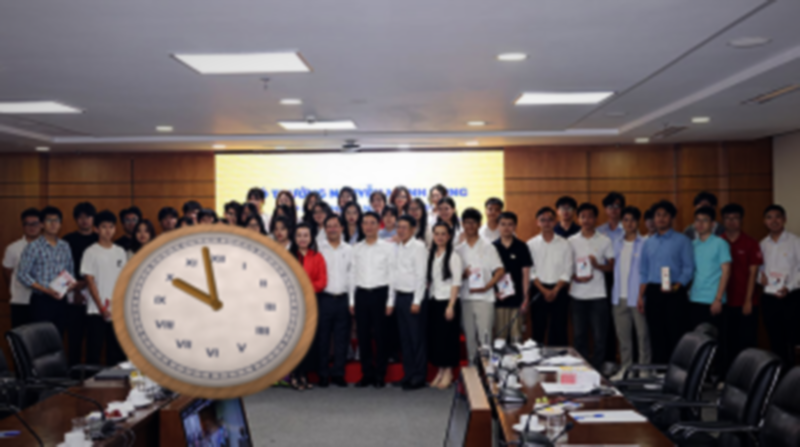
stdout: 9:58
